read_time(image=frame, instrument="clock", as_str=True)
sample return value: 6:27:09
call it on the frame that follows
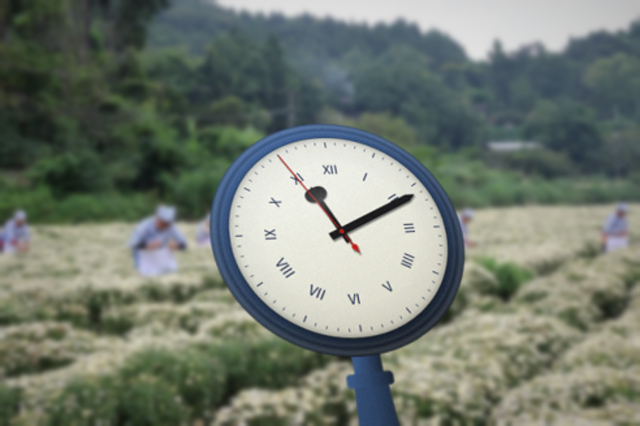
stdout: 11:10:55
